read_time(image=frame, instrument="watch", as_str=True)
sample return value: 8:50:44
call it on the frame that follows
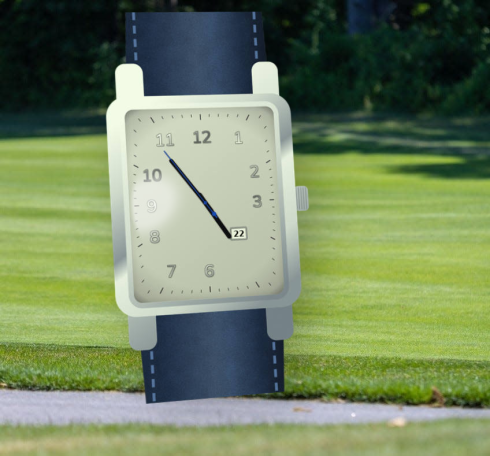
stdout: 4:53:54
